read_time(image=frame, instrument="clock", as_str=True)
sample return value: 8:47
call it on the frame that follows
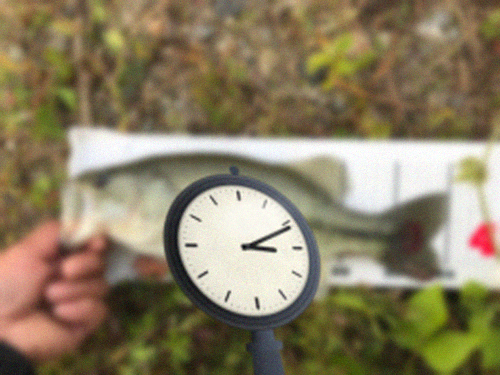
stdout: 3:11
